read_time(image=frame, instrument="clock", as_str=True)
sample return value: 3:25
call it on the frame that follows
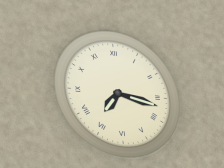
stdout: 7:17
